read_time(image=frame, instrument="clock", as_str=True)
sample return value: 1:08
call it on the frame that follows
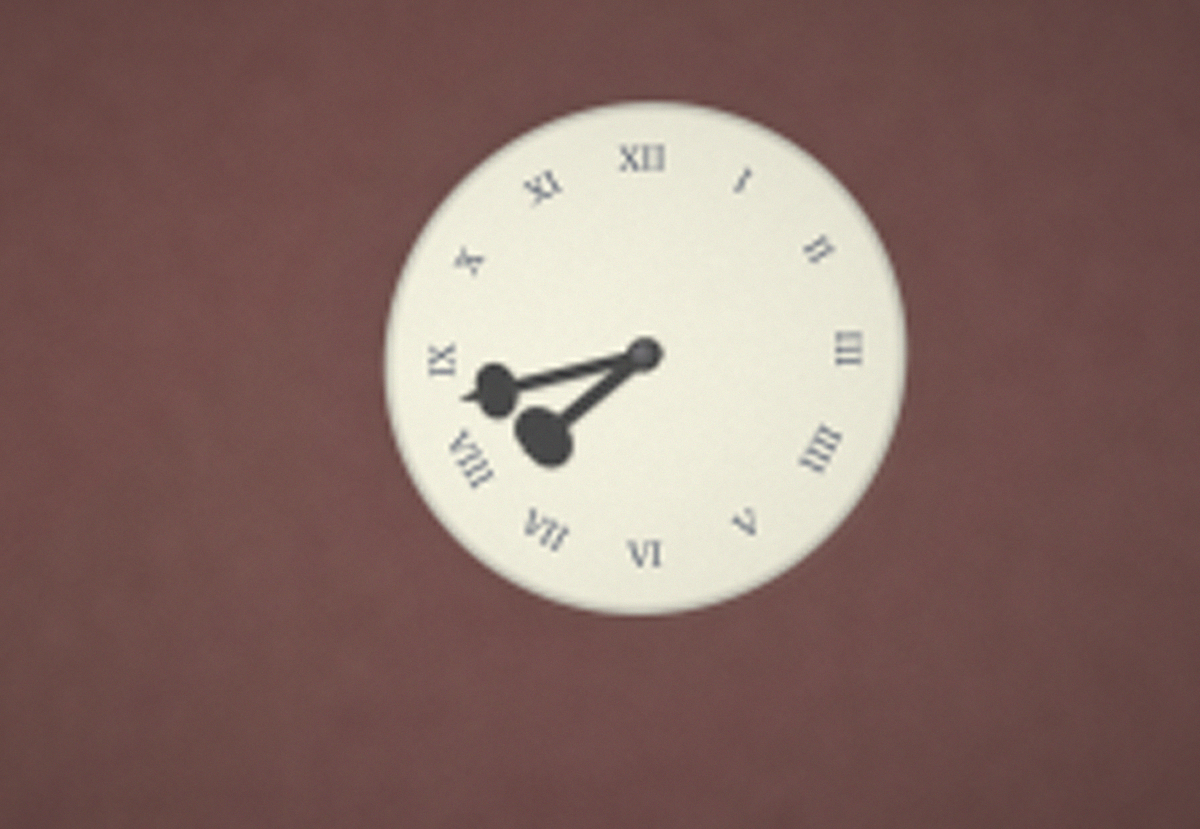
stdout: 7:43
